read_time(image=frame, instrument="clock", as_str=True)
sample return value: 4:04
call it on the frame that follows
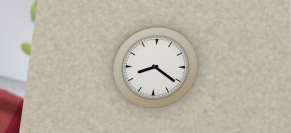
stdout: 8:21
